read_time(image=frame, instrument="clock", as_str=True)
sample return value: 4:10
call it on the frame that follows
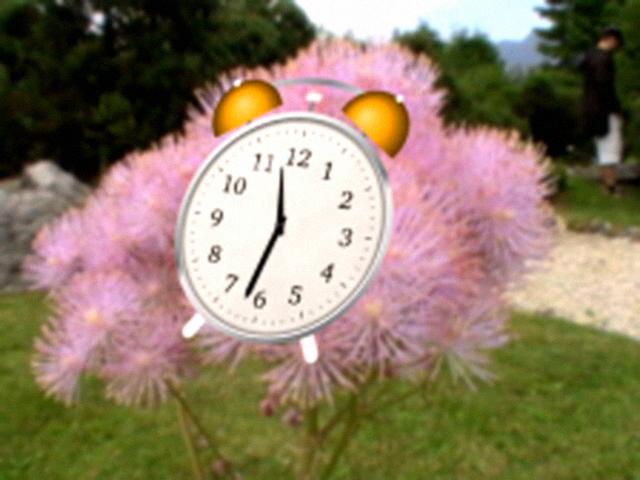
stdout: 11:32
